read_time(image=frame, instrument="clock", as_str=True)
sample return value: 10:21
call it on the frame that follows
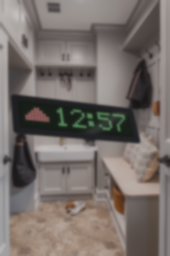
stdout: 12:57
